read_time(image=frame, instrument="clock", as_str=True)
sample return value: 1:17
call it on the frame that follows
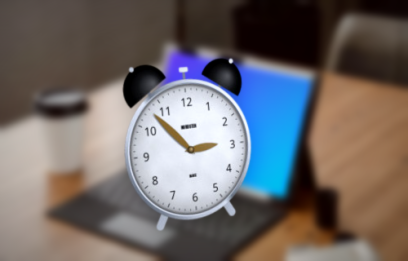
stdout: 2:53
